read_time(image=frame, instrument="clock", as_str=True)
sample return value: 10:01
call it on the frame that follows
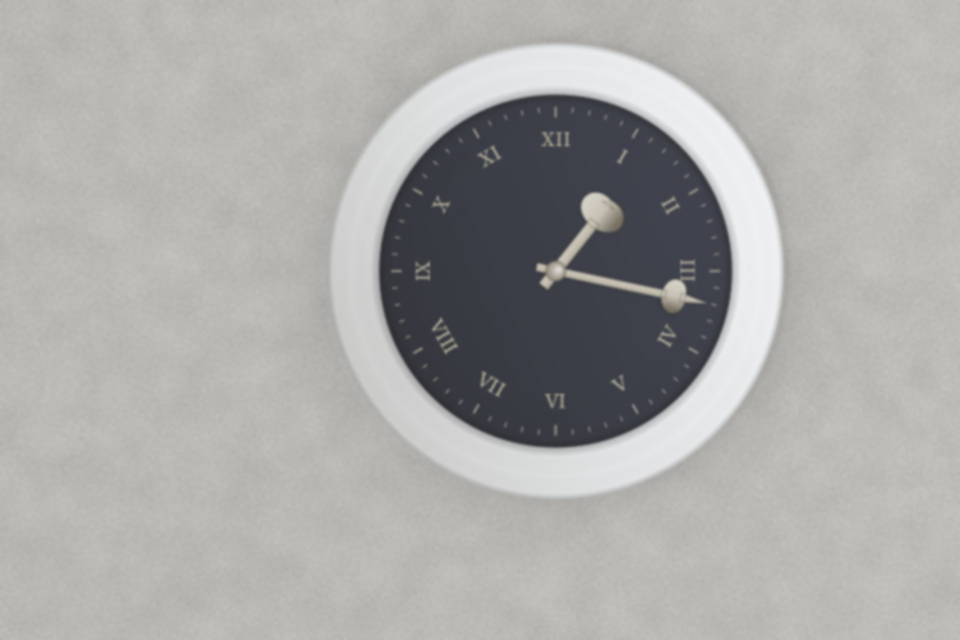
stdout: 1:17
